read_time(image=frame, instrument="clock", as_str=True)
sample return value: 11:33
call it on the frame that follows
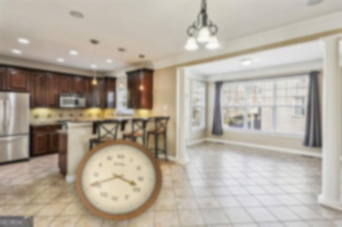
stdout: 3:41
